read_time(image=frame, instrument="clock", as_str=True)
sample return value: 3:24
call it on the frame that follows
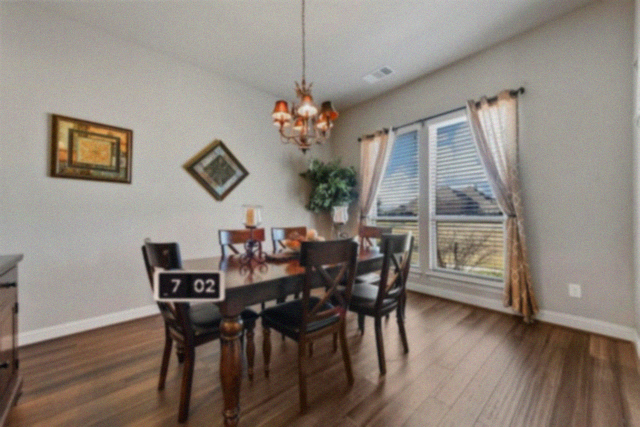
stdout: 7:02
